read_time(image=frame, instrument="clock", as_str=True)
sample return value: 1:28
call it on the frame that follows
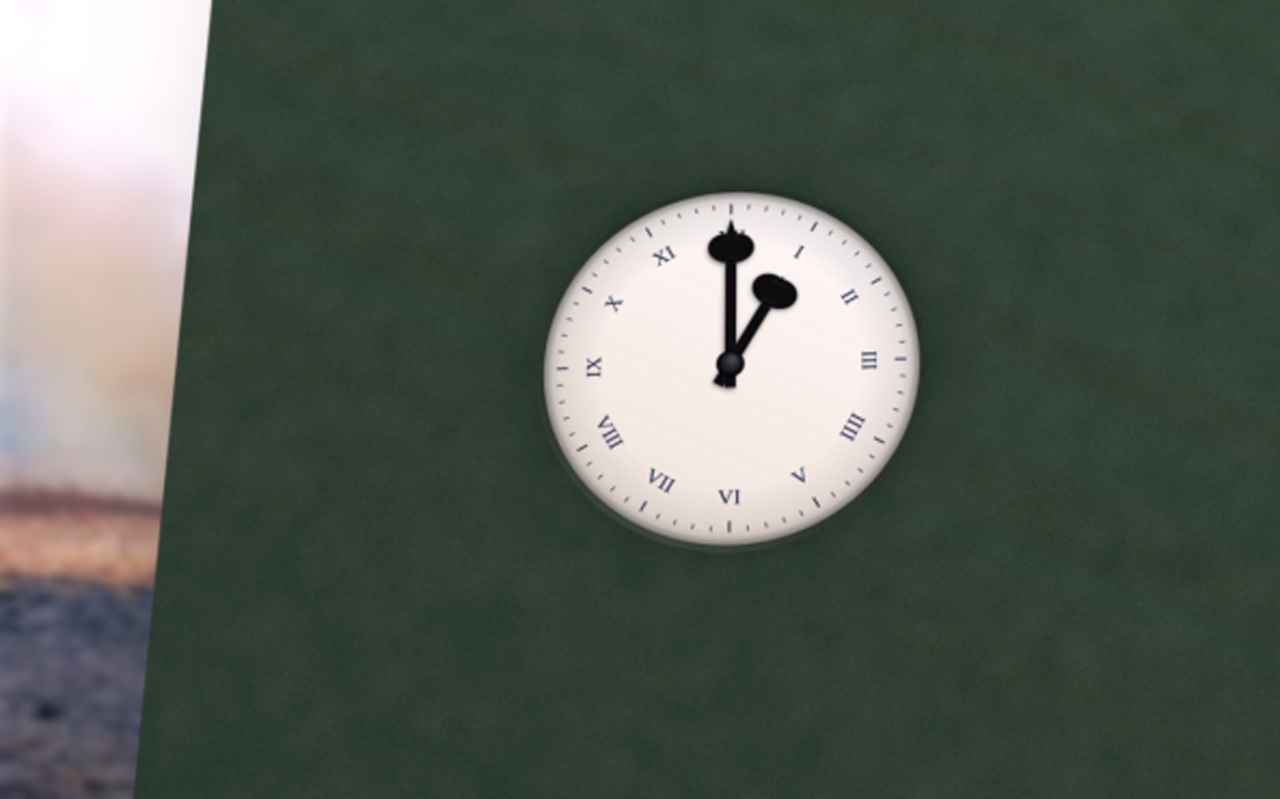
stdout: 1:00
